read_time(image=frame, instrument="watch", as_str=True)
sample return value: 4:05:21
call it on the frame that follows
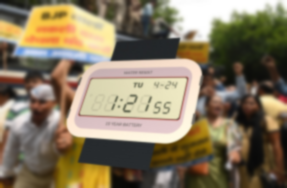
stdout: 1:21:55
